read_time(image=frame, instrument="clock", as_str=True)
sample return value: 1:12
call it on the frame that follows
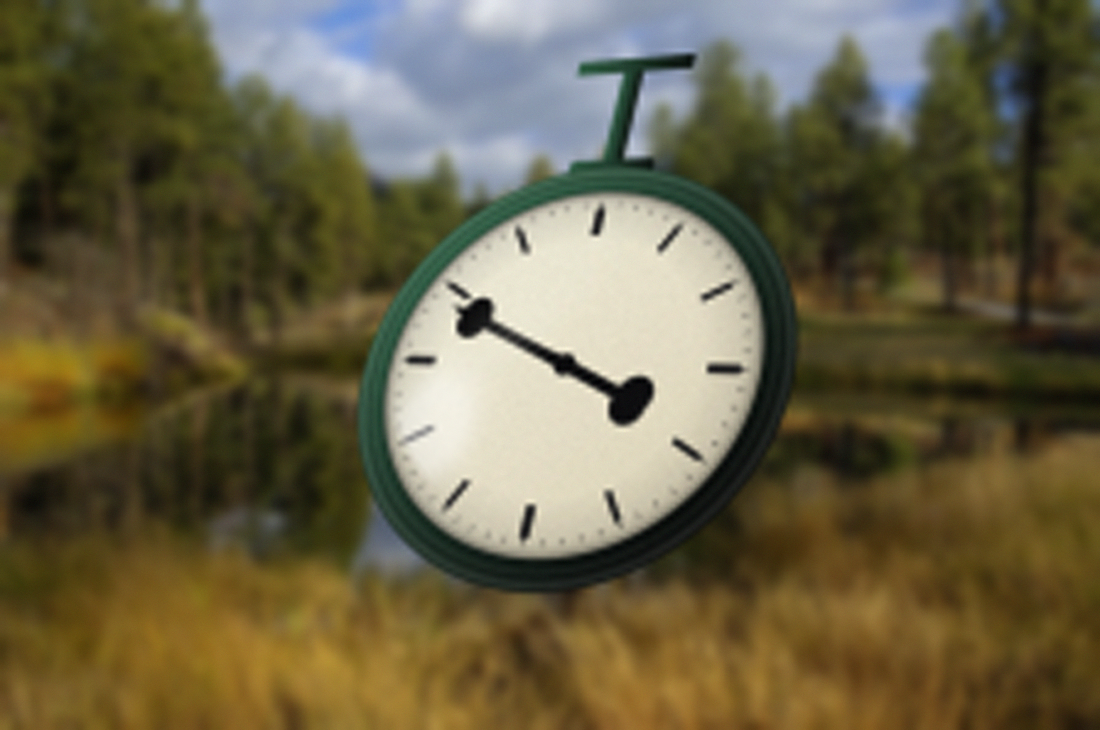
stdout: 3:49
